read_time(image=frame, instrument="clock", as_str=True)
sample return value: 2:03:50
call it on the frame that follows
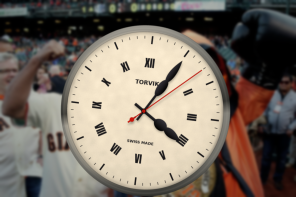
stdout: 4:05:08
